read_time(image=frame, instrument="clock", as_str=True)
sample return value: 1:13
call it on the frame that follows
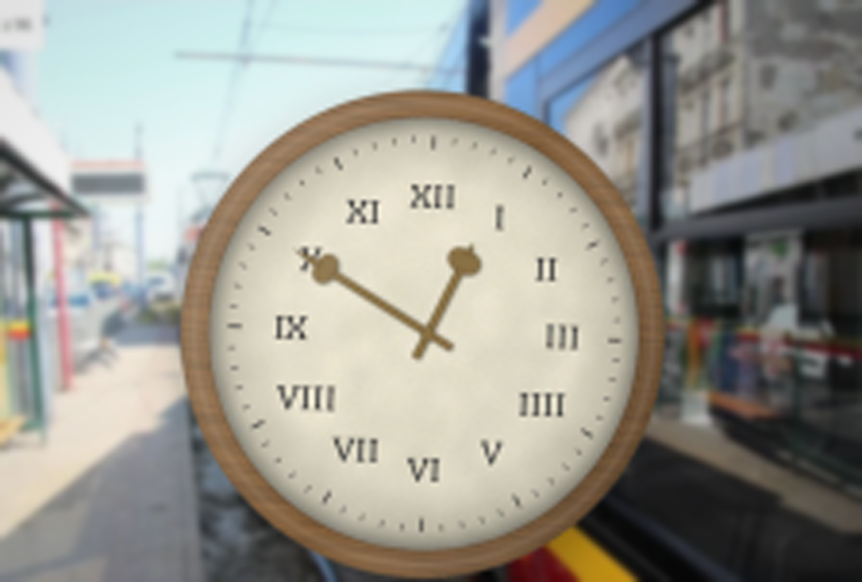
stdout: 12:50
